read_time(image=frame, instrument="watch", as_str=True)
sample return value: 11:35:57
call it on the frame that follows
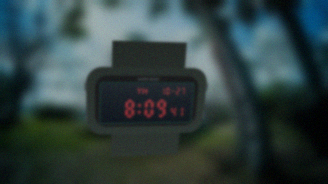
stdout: 8:09:41
